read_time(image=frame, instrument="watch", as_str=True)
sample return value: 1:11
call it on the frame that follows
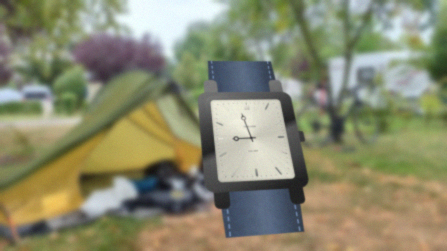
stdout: 8:58
